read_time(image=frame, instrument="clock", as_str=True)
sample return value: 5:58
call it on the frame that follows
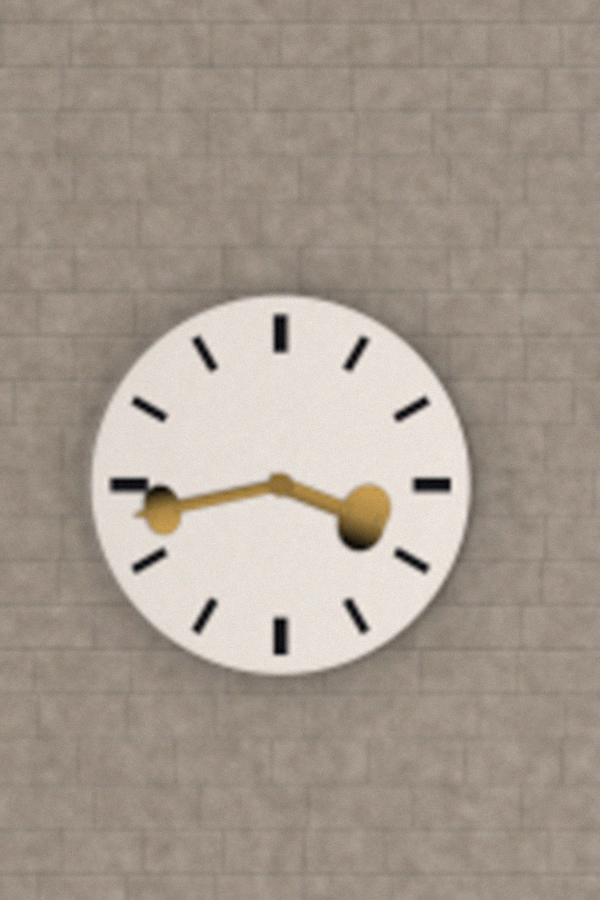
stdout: 3:43
